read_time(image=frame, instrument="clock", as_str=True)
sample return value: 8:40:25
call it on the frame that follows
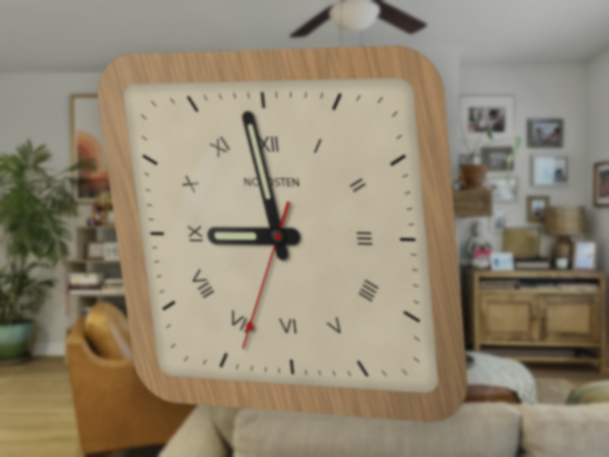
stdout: 8:58:34
